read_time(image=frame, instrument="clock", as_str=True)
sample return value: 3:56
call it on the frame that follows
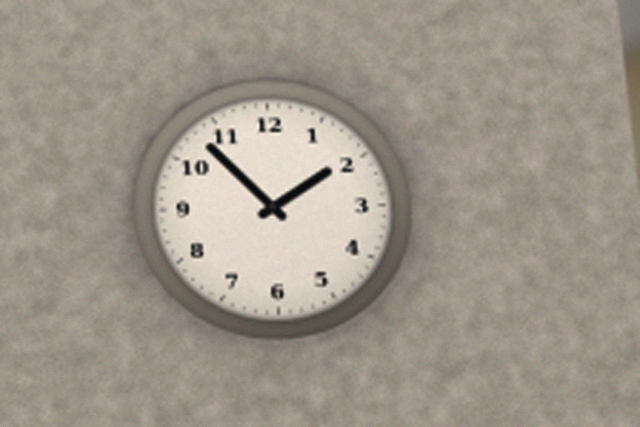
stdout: 1:53
